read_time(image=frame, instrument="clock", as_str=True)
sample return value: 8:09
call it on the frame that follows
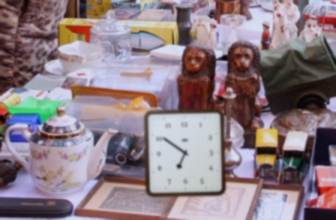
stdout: 6:51
